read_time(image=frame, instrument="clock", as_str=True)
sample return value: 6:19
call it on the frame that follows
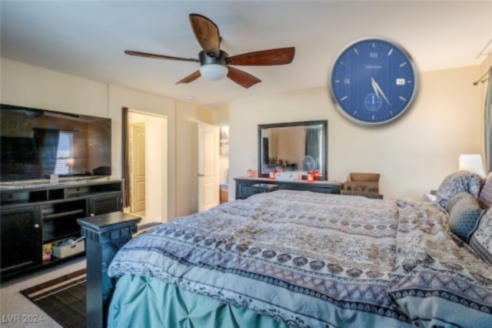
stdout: 5:24
